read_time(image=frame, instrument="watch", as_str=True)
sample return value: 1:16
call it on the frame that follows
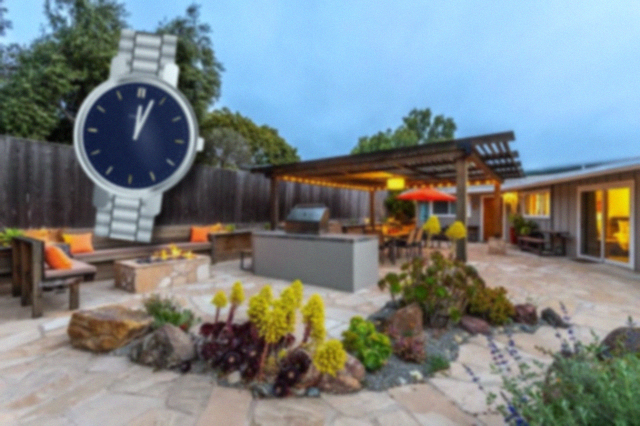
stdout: 12:03
